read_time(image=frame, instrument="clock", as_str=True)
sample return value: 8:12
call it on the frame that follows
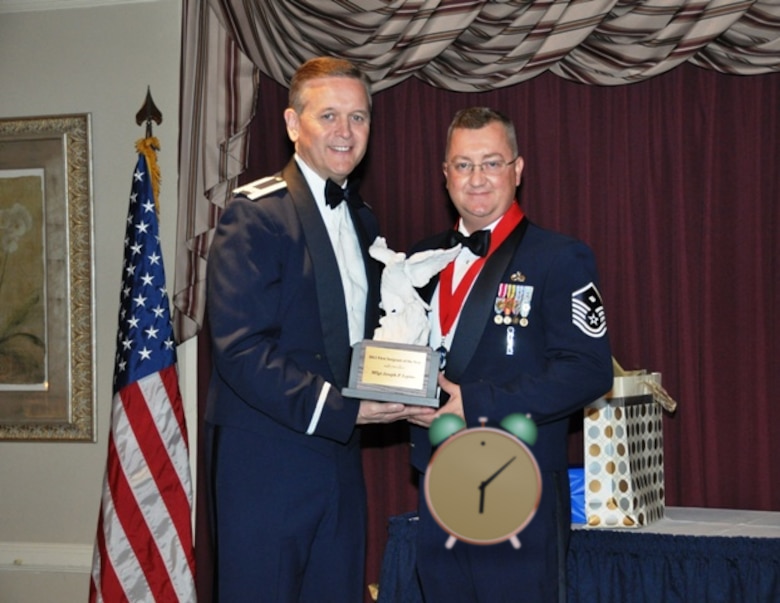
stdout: 6:08
